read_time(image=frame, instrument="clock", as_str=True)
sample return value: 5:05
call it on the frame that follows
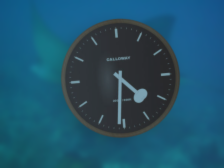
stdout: 4:31
